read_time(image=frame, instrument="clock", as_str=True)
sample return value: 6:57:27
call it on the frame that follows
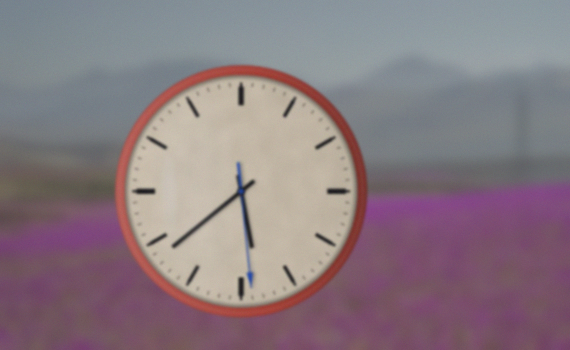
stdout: 5:38:29
